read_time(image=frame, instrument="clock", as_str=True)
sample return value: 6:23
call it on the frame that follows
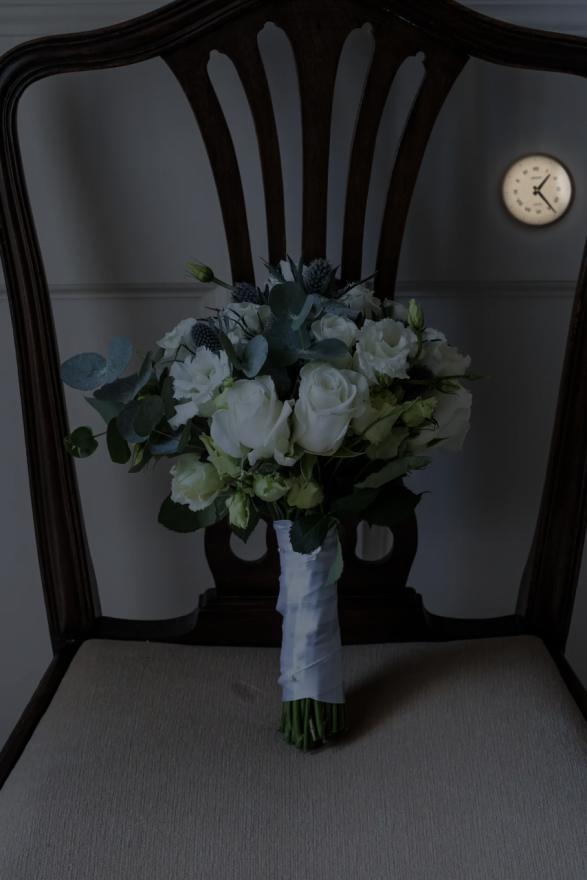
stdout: 1:24
